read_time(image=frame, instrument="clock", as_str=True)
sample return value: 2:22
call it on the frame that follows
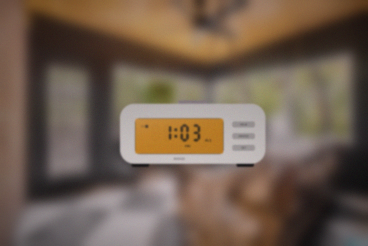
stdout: 1:03
